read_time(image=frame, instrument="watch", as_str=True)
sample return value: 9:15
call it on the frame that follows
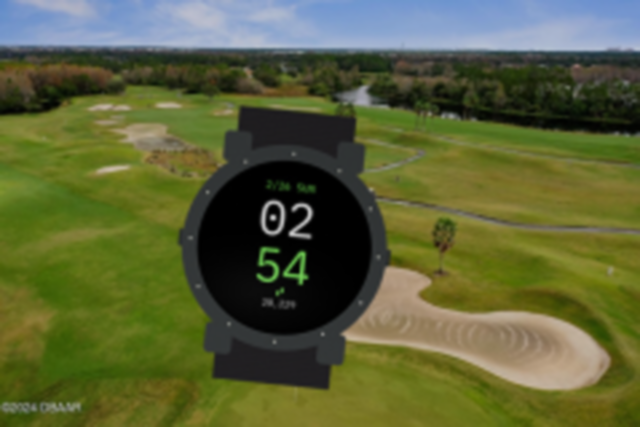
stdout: 2:54
